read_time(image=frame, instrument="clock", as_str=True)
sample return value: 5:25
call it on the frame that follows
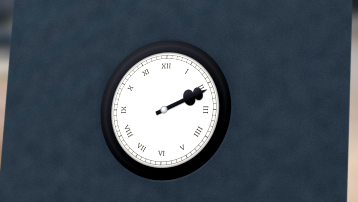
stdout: 2:11
